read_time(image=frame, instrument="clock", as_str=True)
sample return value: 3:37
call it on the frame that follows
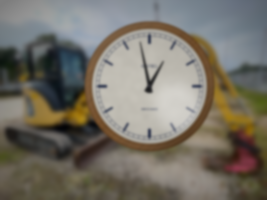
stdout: 12:58
